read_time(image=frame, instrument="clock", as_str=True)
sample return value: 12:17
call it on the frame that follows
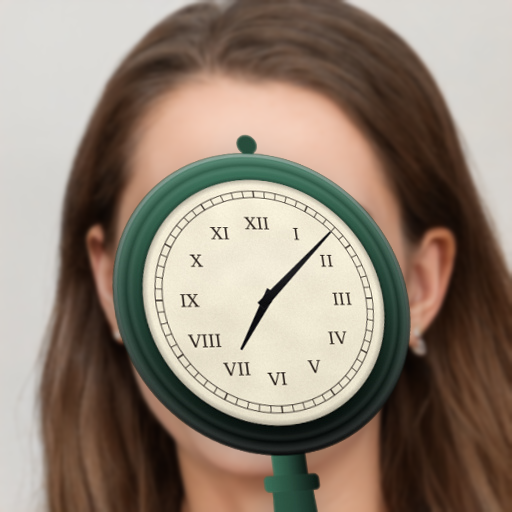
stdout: 7:08
